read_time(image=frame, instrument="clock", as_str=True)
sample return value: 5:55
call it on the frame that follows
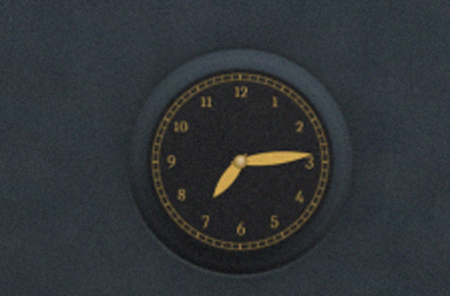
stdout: 7:14
